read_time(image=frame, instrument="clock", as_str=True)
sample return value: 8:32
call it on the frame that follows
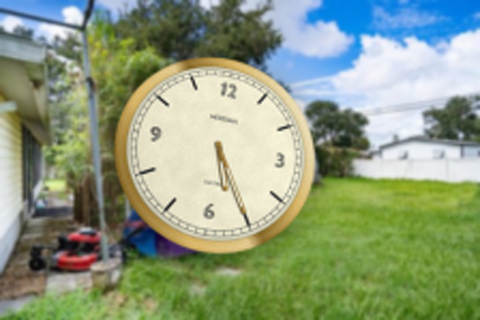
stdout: 5:25
